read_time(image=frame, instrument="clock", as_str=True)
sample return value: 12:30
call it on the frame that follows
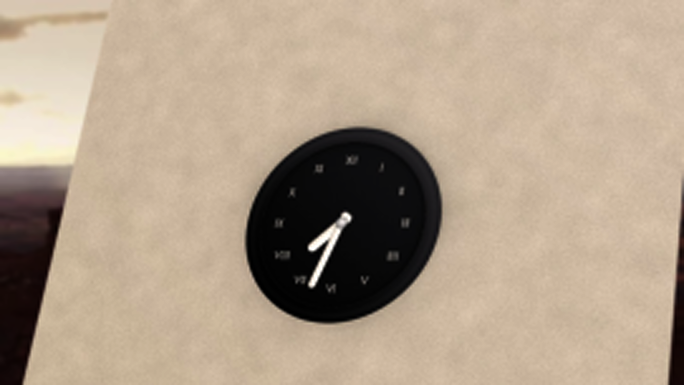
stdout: 7:33
